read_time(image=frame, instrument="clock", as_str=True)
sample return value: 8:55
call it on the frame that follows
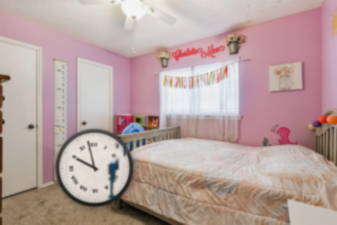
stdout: 9:58
